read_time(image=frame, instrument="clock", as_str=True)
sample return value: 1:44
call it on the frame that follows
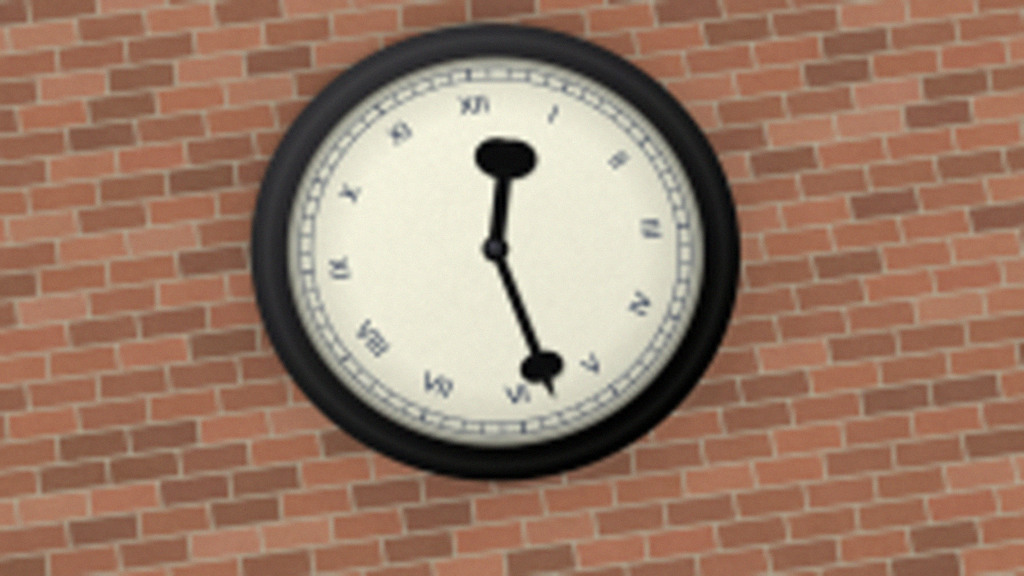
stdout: 12:28
